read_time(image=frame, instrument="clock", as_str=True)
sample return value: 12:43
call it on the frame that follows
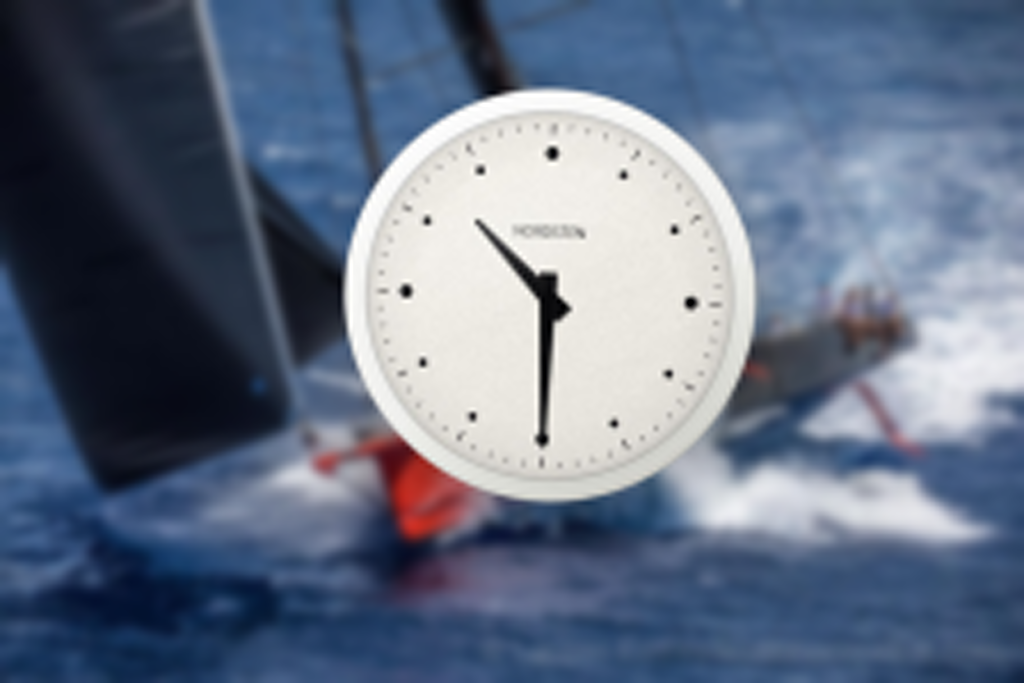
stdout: 10:30
